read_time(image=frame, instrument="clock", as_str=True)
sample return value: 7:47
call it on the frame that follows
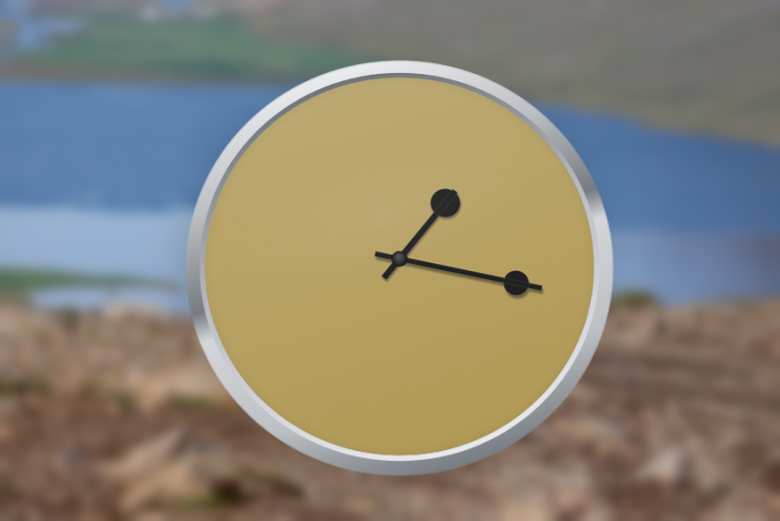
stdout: 1:17
